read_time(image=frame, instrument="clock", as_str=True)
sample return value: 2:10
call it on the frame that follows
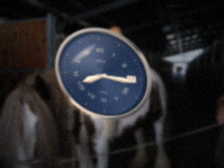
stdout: 8:16
